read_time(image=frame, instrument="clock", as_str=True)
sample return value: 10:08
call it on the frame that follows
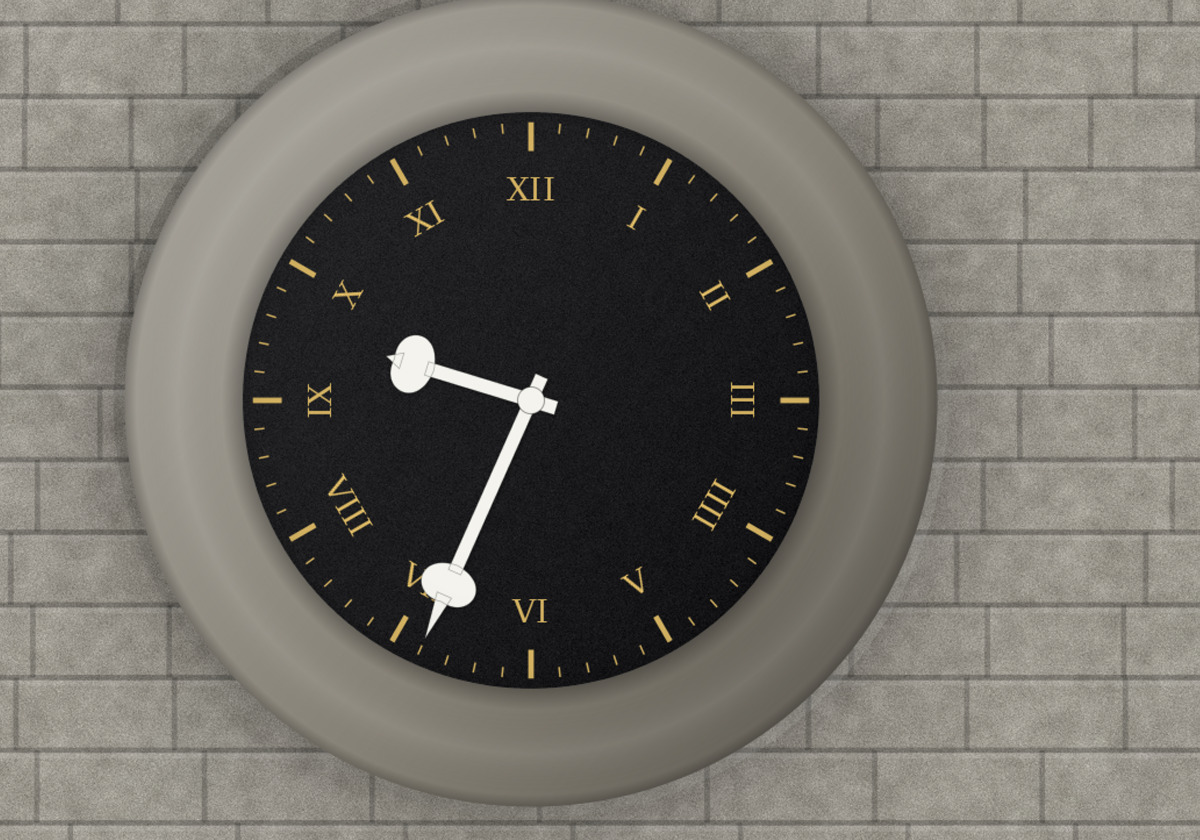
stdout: 9:34
